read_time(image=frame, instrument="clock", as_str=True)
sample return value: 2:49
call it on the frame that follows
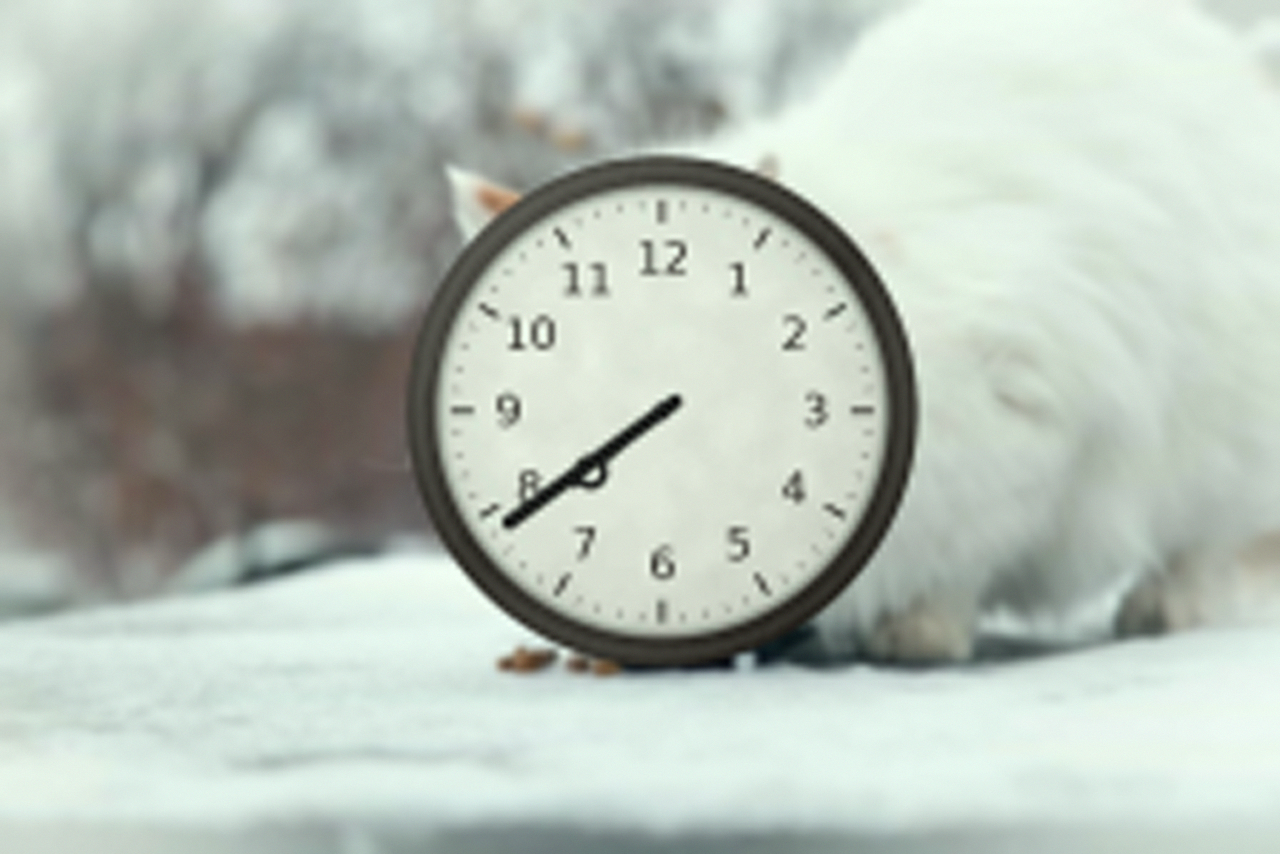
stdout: 7:39
